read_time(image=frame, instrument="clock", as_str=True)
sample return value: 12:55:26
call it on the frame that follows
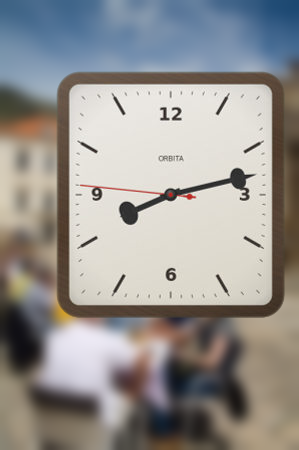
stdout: 8:12:46
